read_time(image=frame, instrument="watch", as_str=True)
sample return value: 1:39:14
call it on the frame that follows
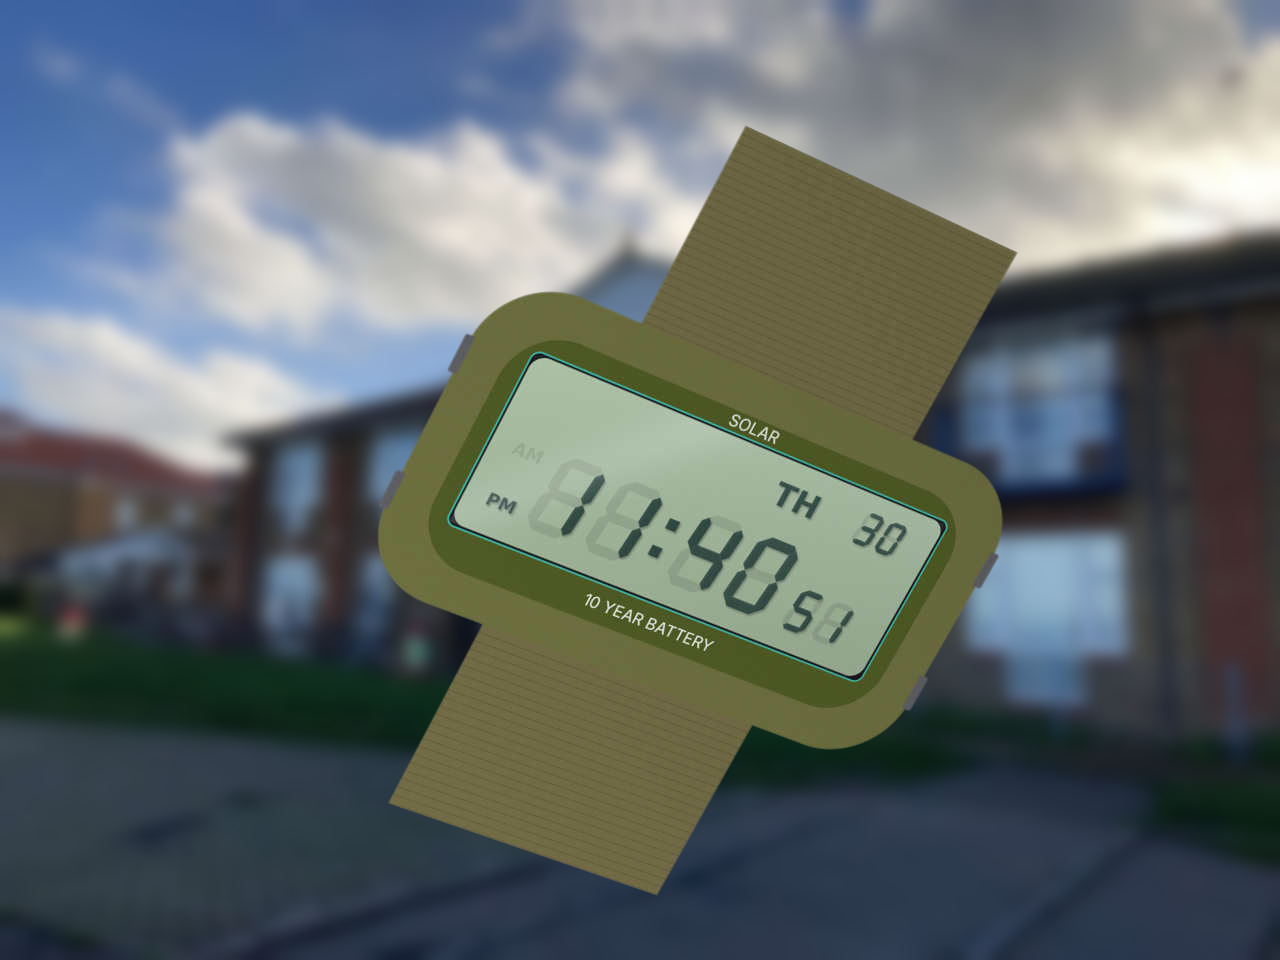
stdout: 11:40:51
